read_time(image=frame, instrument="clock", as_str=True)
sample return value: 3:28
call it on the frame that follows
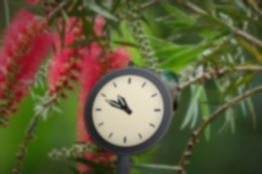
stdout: 10:49
